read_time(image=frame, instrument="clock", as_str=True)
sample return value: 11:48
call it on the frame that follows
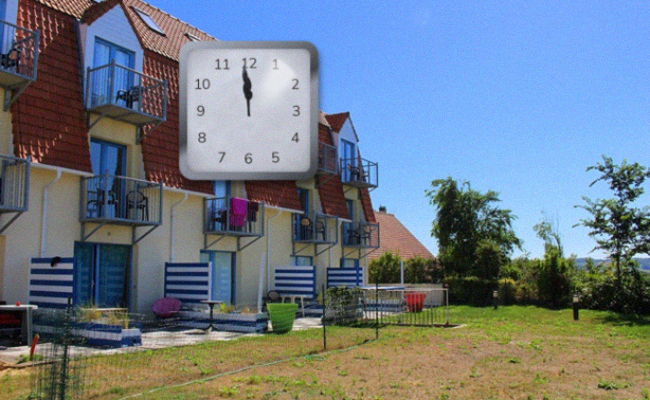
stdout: 11:59
